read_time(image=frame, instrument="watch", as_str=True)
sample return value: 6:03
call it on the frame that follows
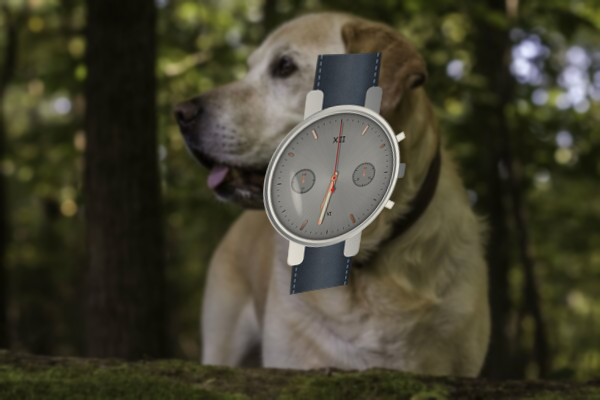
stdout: 6:32
